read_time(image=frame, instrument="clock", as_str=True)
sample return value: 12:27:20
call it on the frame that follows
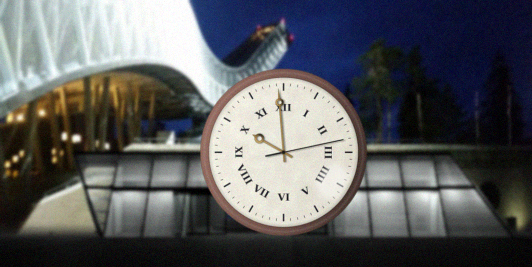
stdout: 9:59:13
